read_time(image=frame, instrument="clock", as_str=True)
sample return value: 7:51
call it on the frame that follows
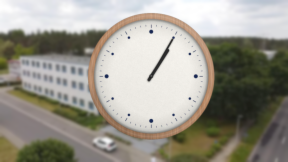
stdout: 1:05
